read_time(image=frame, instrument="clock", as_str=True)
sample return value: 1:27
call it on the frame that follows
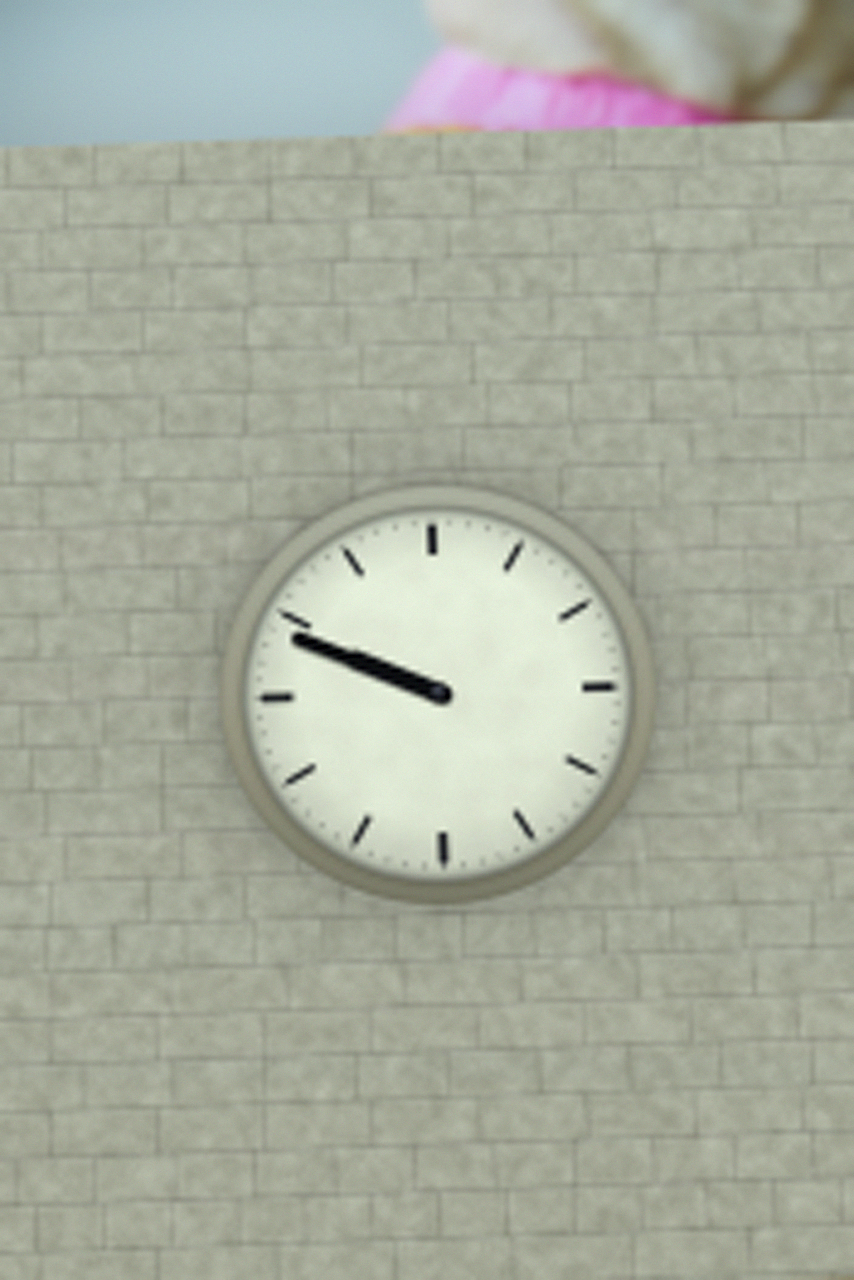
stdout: 9:49
